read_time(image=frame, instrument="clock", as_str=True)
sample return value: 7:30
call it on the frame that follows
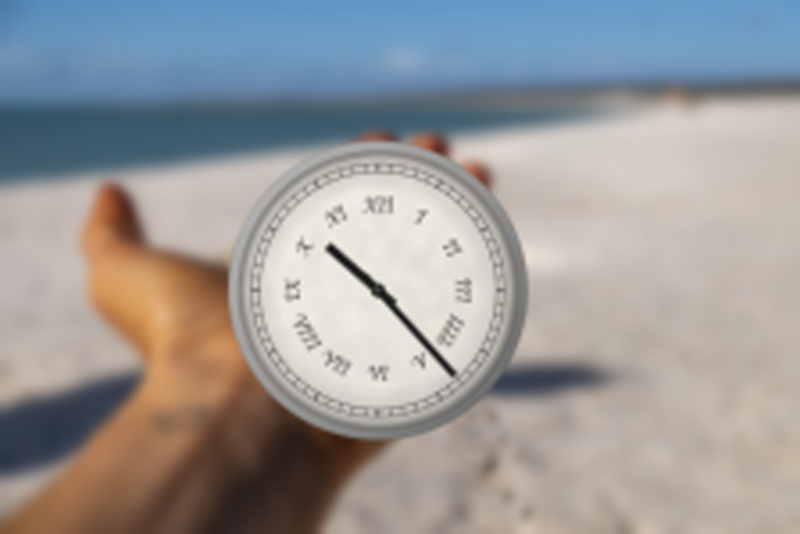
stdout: 10:23
